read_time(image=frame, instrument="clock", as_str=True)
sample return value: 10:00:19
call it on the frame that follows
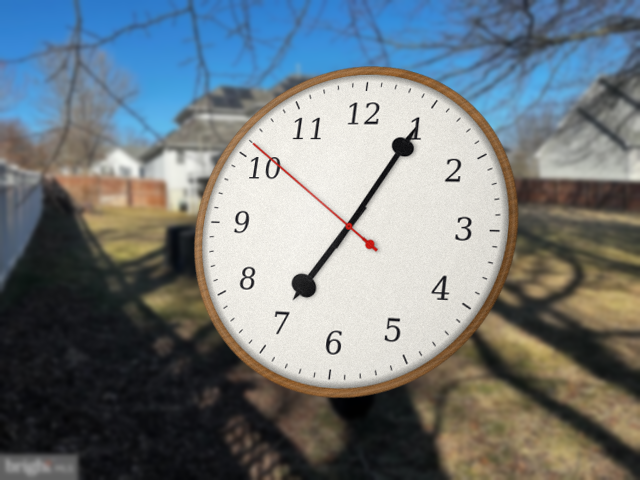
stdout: 7:04:51
